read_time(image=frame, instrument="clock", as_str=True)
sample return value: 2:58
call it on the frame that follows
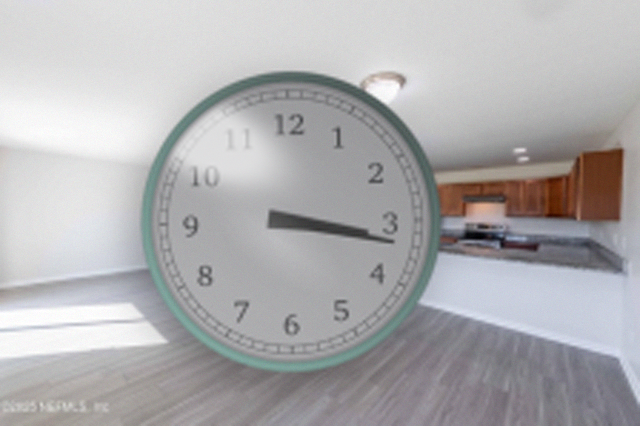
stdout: 3:17
